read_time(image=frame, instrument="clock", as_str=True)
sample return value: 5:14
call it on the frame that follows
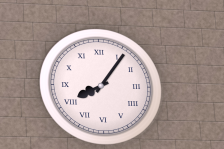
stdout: 8:06
